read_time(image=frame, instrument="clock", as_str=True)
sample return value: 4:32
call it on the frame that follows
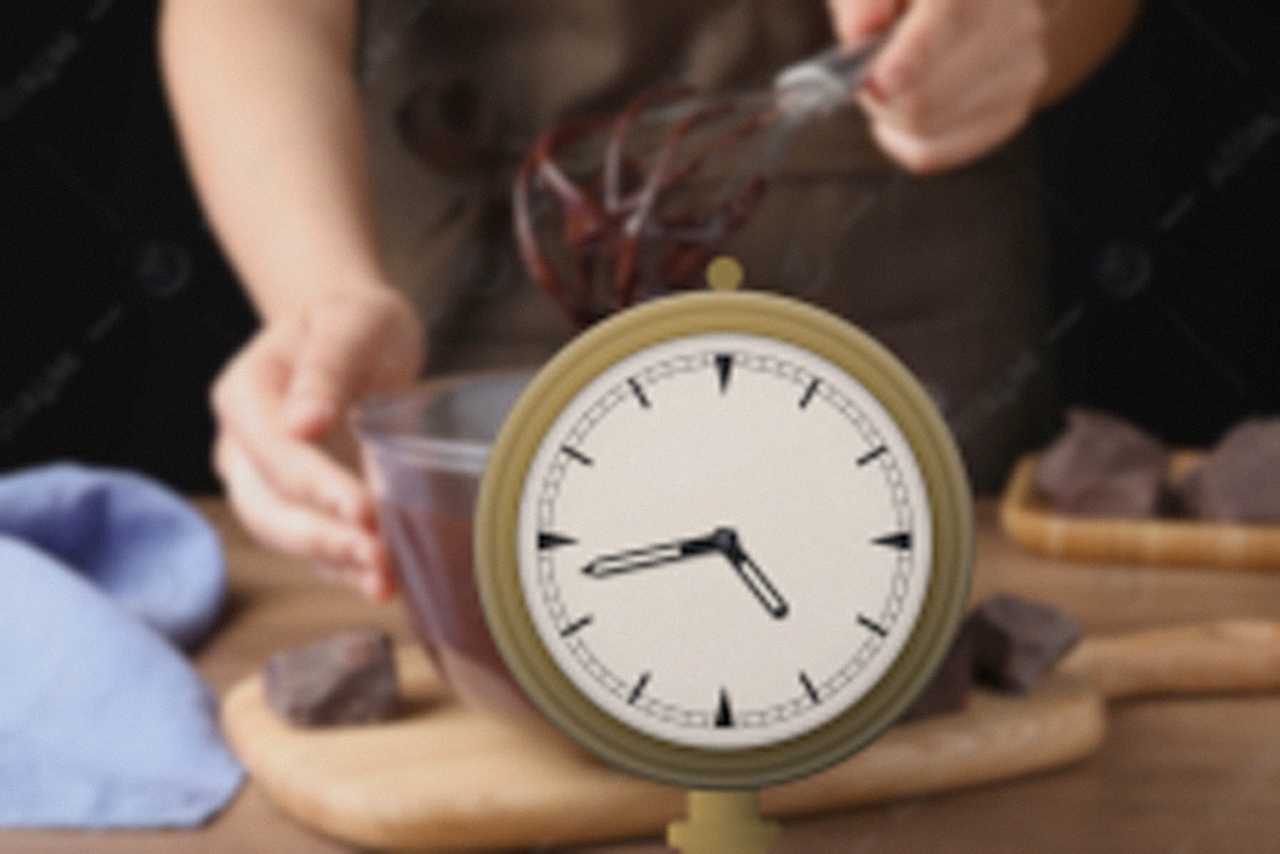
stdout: 4:43
